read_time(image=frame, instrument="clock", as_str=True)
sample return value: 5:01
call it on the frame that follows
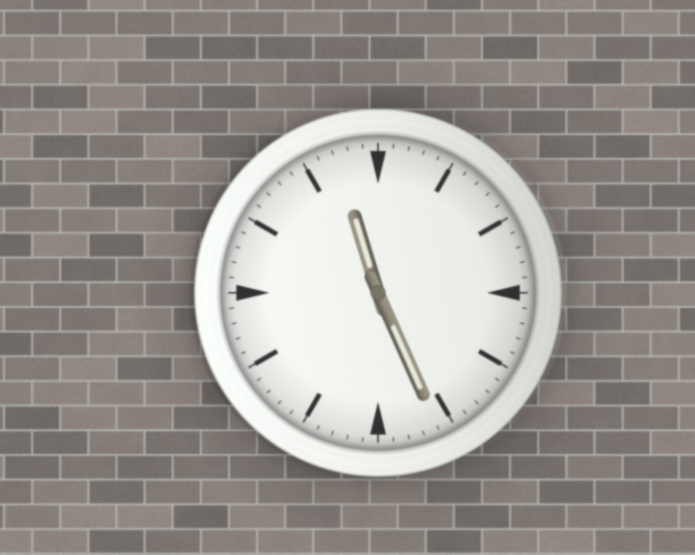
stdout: 11:26
